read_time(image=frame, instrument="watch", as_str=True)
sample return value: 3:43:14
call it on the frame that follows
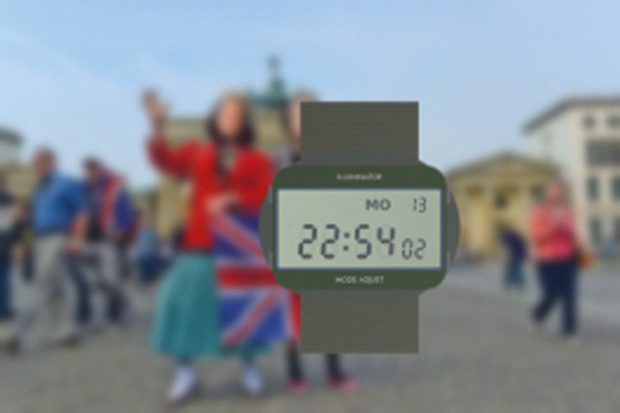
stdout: 22:54:02
